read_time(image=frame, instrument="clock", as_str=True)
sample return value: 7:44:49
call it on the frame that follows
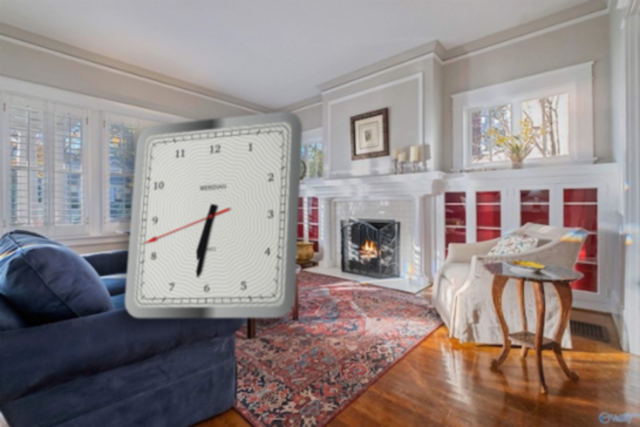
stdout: 6:31:42
